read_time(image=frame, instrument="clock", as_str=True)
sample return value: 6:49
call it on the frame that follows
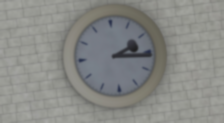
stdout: 2:16
